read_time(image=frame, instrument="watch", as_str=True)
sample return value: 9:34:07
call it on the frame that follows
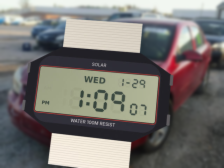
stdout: 1:09:07
